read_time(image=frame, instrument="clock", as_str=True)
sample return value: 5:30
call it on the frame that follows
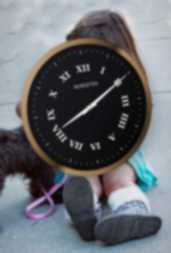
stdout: 8:10
